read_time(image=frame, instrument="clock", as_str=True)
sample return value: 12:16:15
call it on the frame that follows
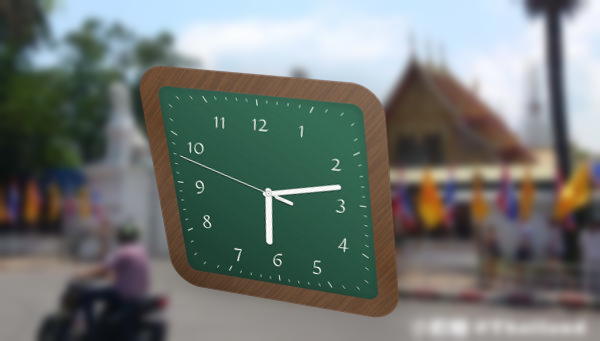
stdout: 6:12:48
